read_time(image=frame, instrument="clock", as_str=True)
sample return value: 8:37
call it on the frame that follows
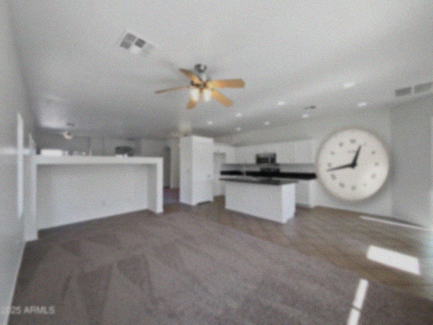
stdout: 12:43
